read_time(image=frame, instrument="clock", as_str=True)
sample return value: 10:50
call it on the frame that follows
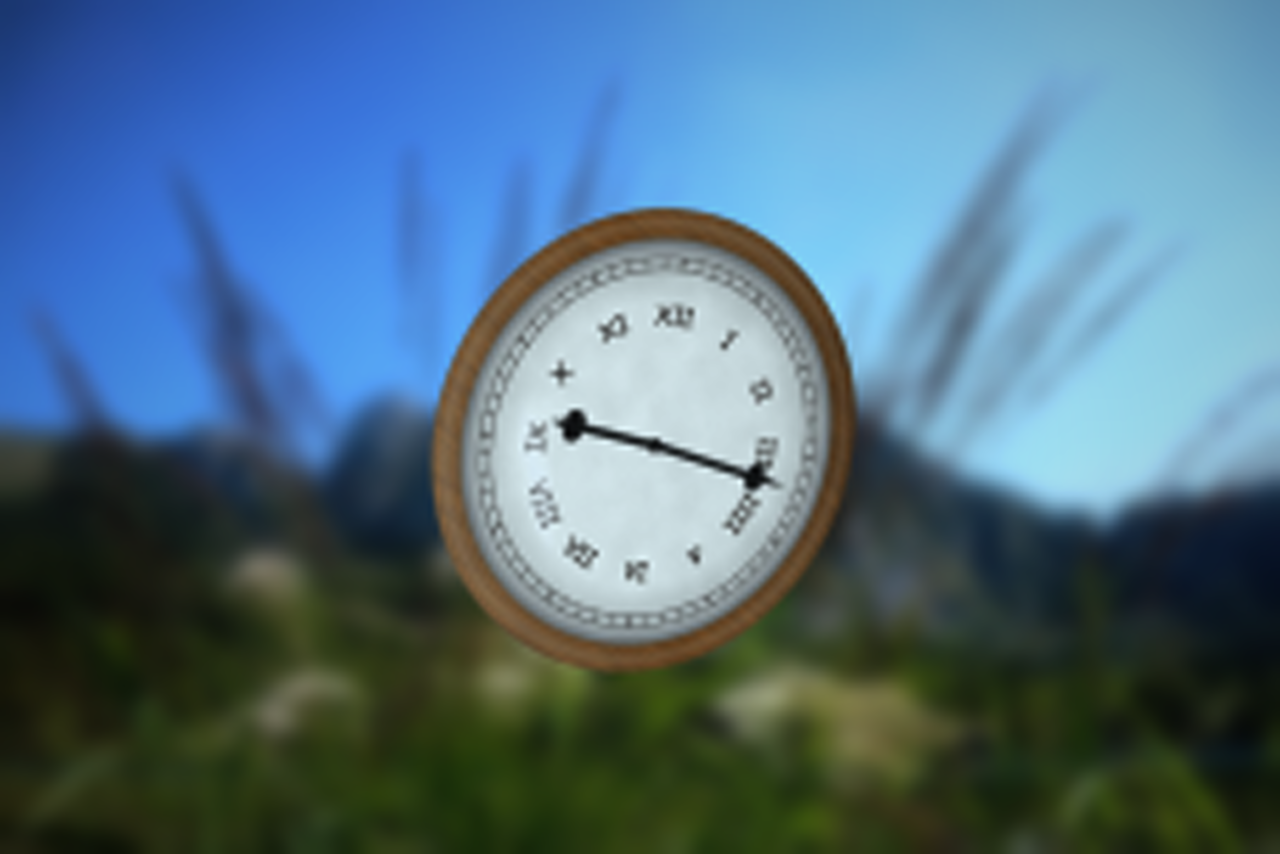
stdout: 9:17
